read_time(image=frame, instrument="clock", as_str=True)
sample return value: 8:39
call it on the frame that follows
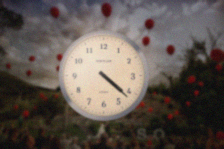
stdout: 4:22
